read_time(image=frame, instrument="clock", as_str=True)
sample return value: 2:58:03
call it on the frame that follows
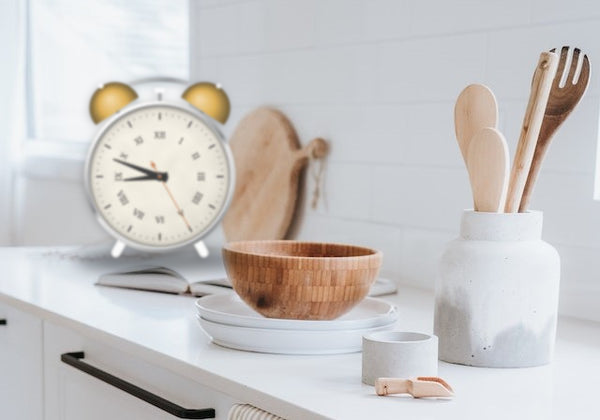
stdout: 8:48:25
